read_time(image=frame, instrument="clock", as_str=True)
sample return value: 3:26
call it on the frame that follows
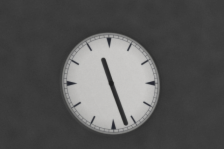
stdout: 11:27
